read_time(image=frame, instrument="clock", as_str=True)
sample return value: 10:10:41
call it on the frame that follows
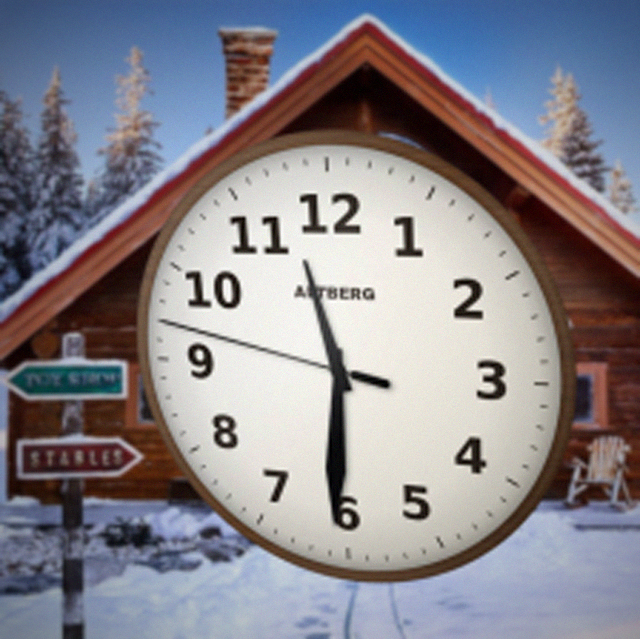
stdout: 11:30:47
